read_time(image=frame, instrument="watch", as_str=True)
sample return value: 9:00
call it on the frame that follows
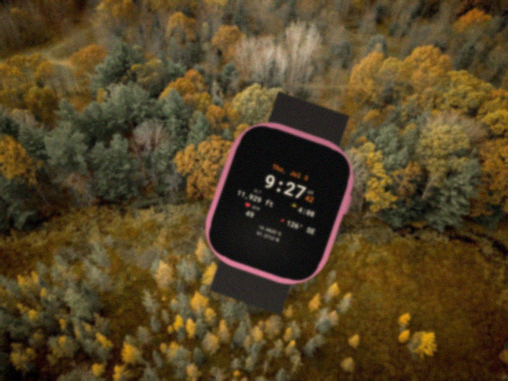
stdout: 9:27
